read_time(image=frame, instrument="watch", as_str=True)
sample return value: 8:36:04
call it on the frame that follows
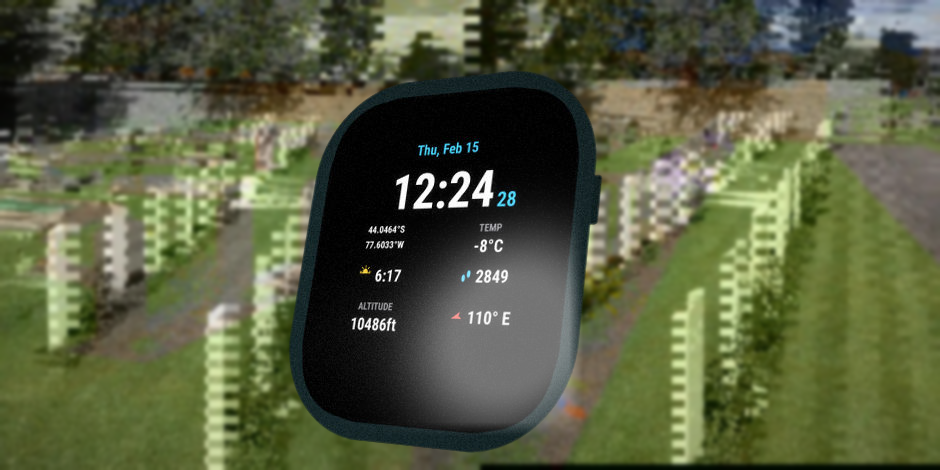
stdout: 12:24:28
